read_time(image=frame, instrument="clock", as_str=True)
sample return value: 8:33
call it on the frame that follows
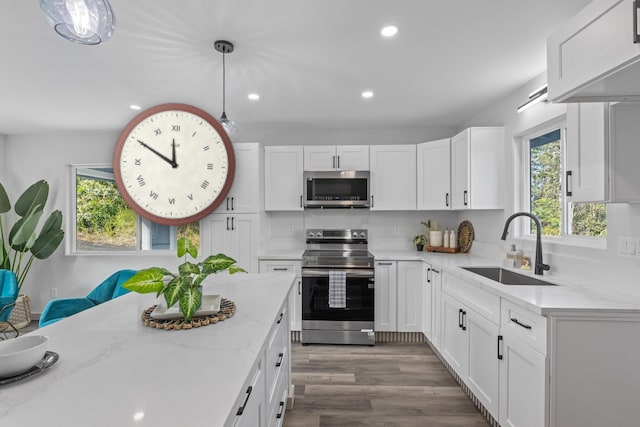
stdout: 11:50
